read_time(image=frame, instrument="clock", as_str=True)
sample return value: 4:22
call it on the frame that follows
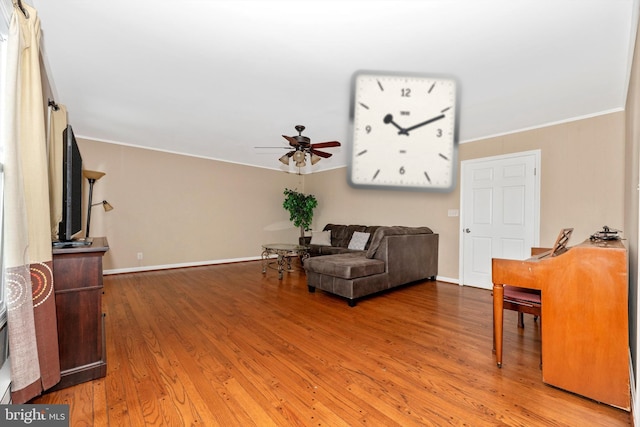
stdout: 10:11
